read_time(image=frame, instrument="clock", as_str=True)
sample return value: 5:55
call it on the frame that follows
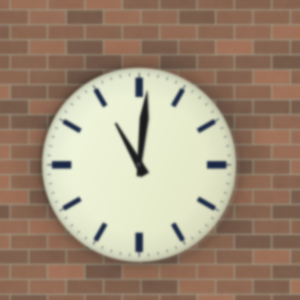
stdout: 11:01
